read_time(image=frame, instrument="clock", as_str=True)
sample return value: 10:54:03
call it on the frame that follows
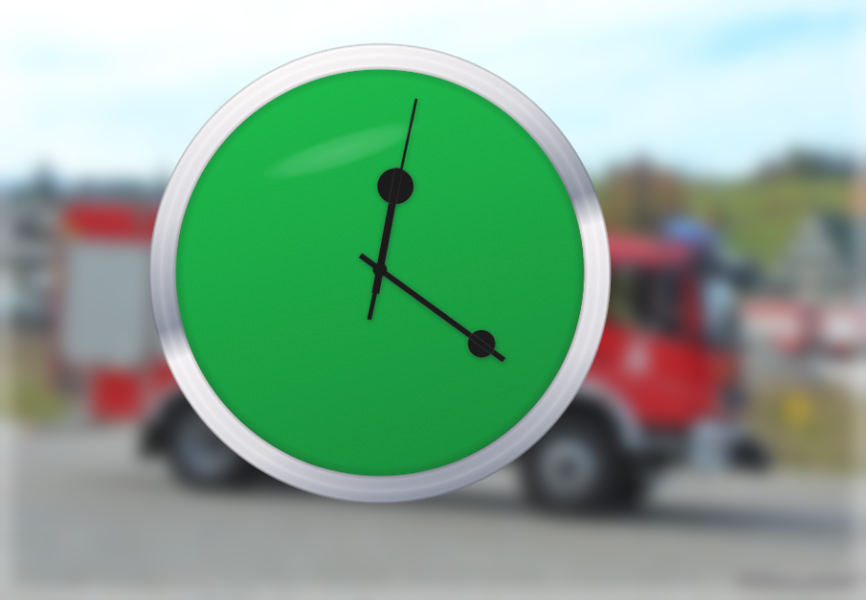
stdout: 12:21:02
